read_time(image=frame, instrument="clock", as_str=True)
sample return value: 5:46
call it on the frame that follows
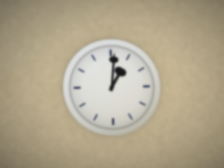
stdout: 1:01
